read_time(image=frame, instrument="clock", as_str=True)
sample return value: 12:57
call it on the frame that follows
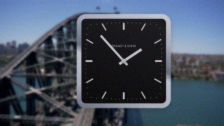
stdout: 1:53
